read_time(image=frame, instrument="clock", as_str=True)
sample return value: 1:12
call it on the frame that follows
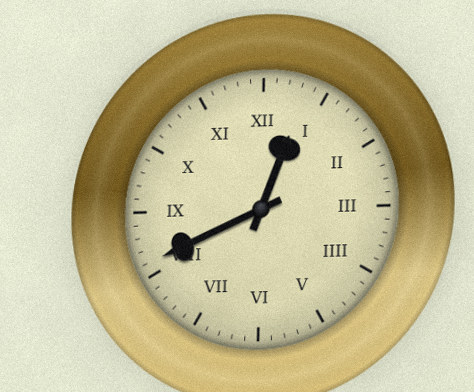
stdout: 12:41
